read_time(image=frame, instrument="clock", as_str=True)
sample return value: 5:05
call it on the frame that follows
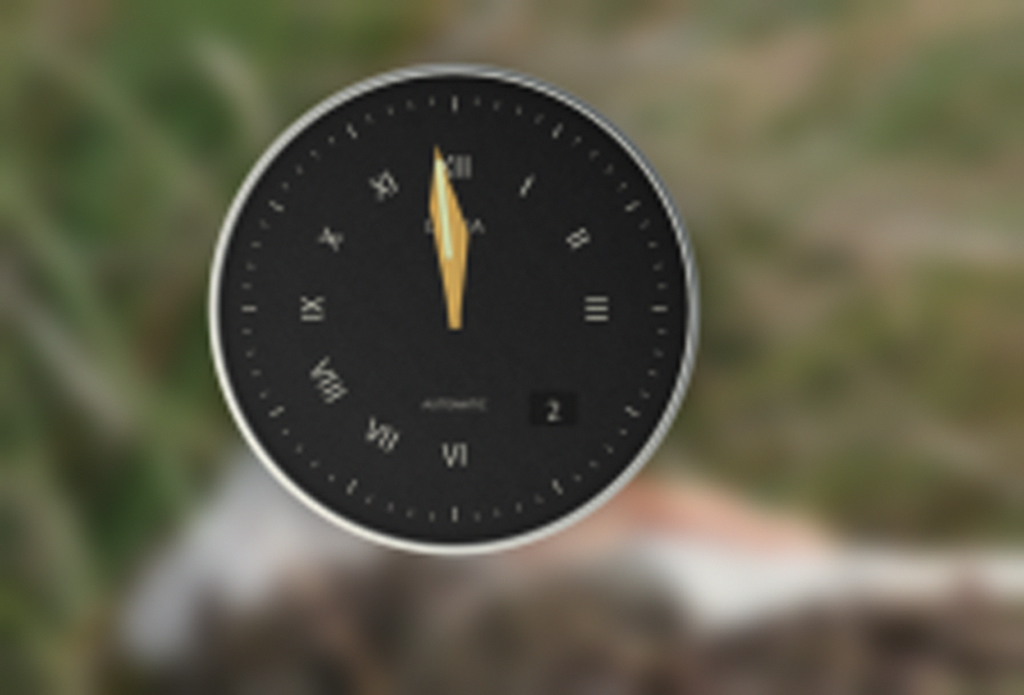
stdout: 11:59
